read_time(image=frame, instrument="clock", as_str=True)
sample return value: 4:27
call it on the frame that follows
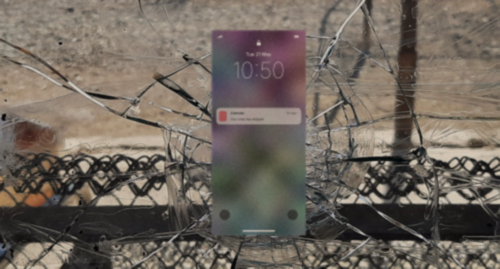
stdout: 10:50
